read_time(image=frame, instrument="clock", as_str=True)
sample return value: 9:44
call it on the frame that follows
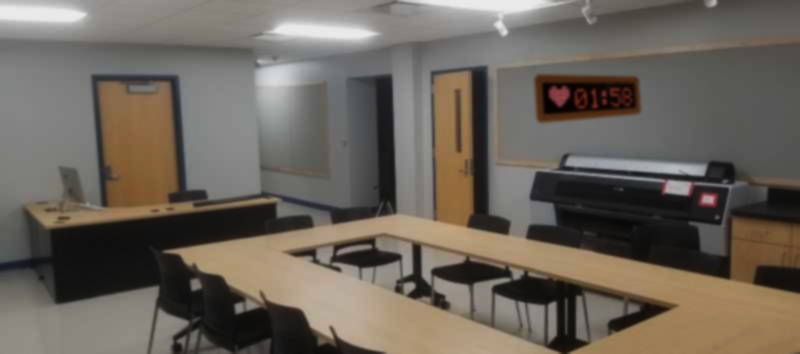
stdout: 1:58
